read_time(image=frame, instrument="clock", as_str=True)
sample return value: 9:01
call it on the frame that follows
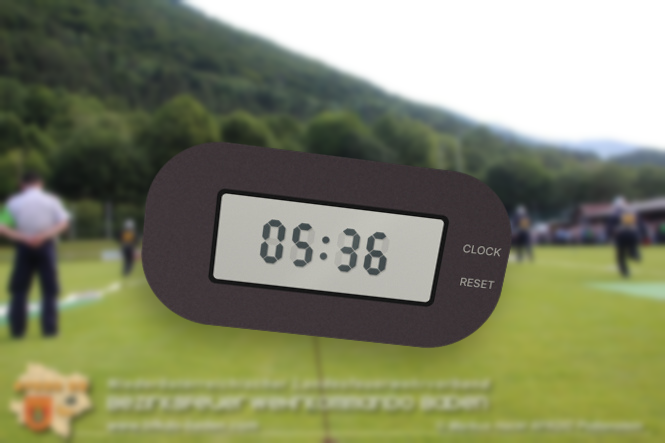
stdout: 5:36
